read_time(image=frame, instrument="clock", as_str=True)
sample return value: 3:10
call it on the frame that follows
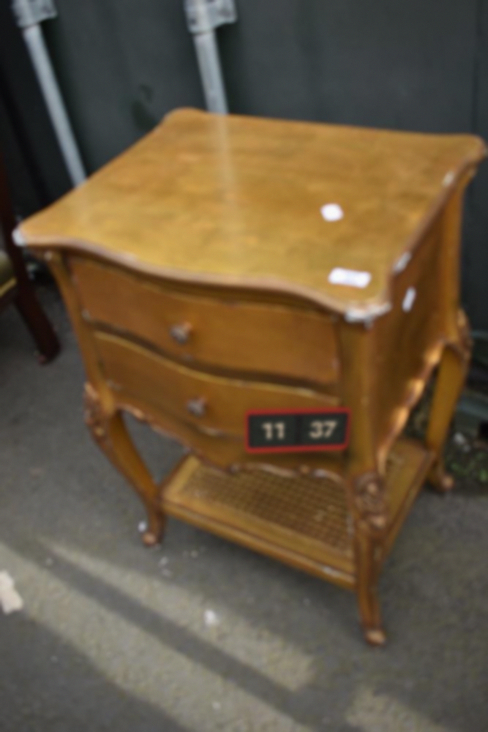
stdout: 11:37
